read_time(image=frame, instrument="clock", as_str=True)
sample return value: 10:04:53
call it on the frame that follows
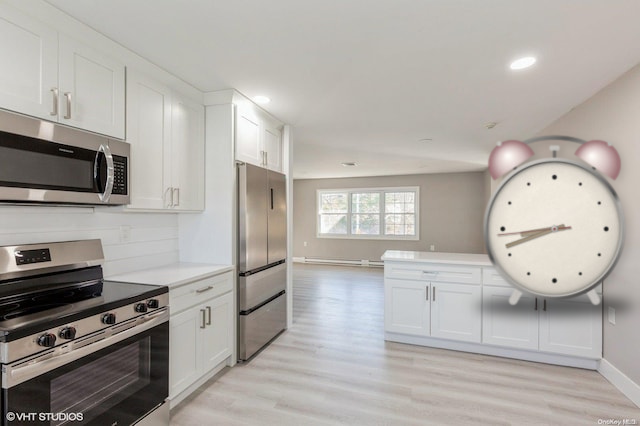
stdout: 8:41:44
